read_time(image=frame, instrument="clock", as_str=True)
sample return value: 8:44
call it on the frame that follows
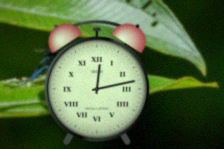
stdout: 12:13
